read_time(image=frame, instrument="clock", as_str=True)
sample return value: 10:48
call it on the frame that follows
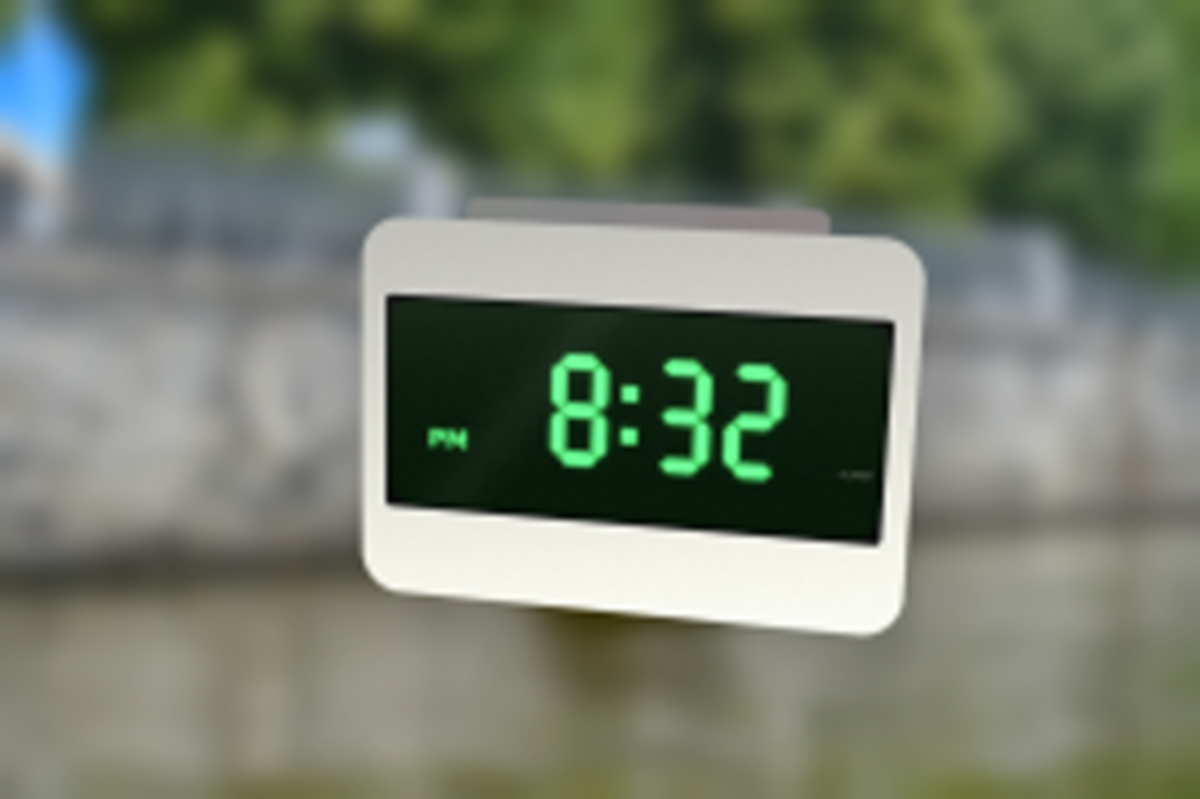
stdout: 8:32
